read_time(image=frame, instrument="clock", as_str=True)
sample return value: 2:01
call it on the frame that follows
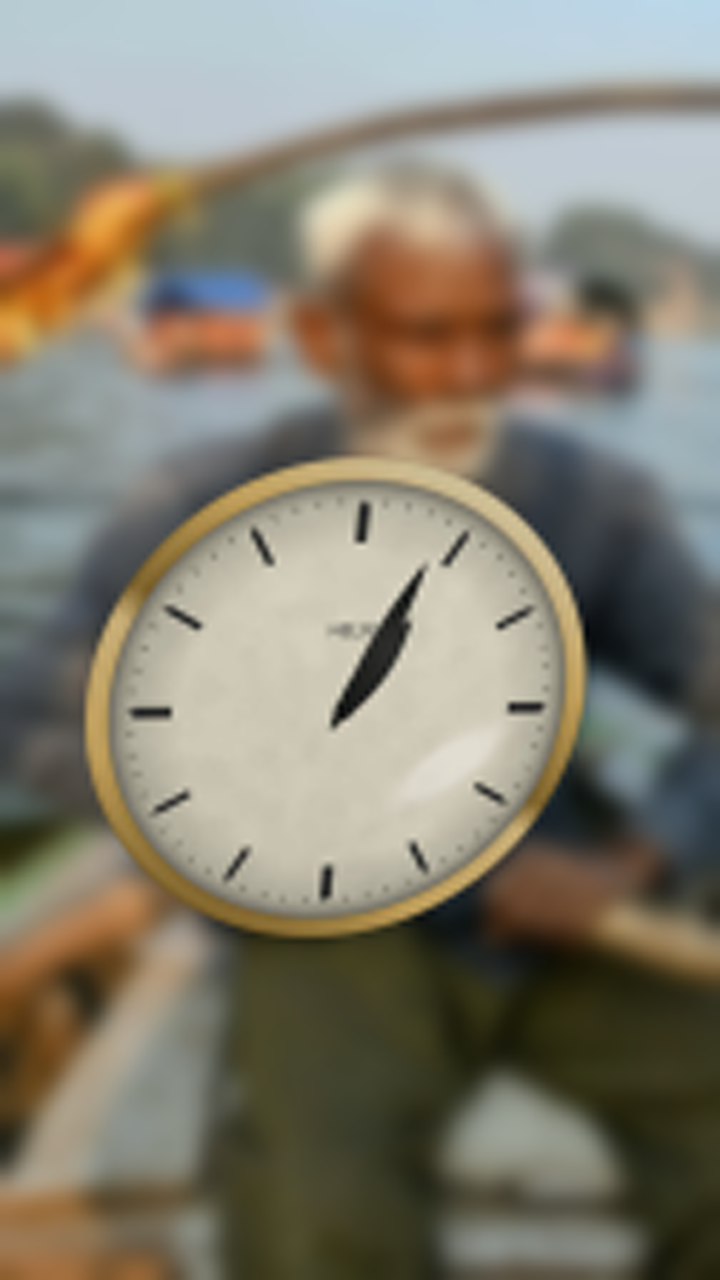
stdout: 1:04
